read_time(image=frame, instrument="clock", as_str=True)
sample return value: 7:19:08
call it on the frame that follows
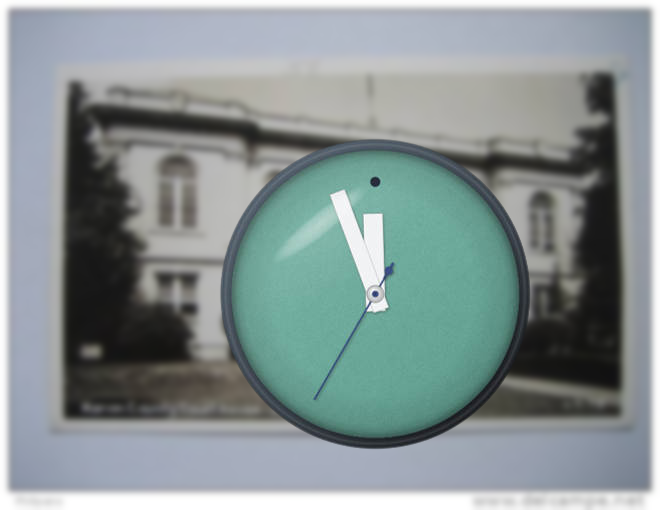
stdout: 11:56:35
